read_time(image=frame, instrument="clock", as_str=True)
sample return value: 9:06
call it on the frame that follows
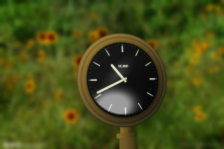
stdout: 10:41
